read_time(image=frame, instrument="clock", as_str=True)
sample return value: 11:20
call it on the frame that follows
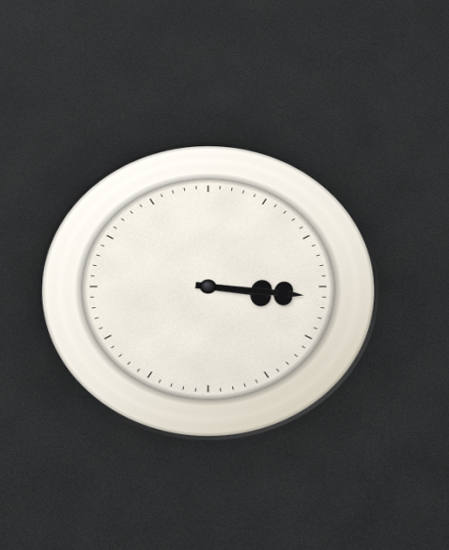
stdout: 3:16
